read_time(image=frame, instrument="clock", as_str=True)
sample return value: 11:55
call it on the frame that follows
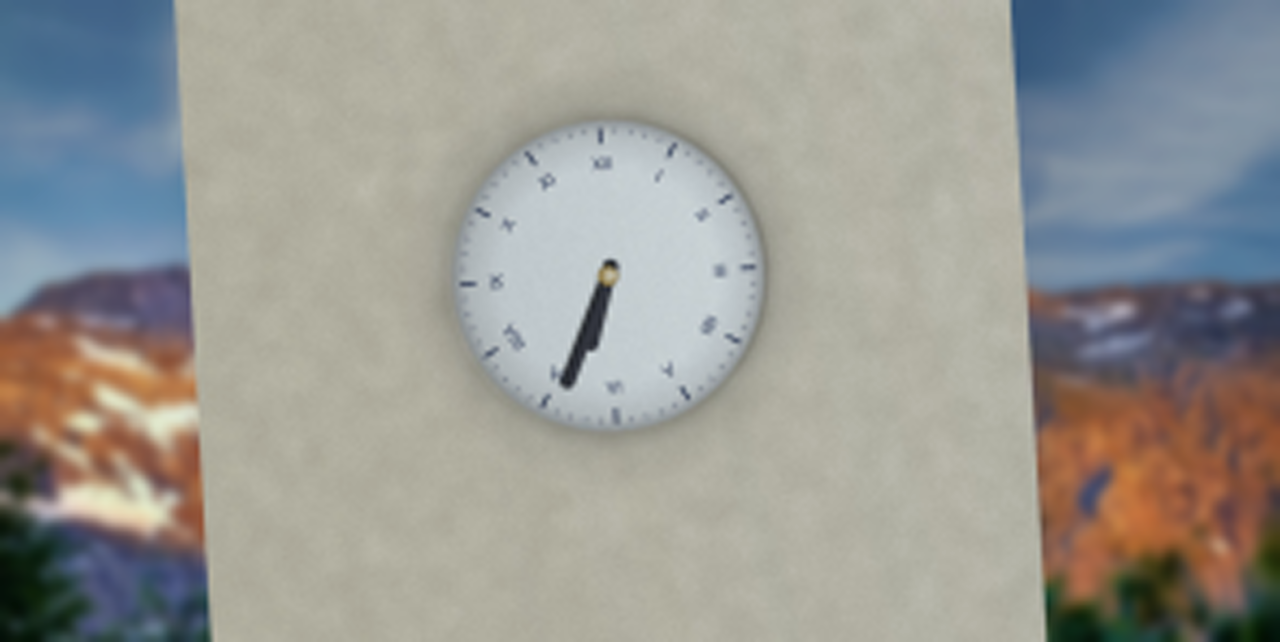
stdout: 6:34
